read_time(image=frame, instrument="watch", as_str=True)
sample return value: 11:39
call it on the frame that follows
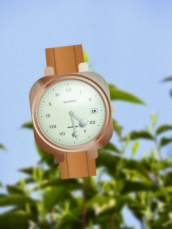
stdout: 4:29
